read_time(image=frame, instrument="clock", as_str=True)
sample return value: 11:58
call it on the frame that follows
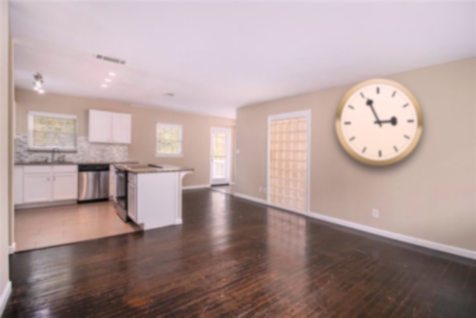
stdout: 2:56
